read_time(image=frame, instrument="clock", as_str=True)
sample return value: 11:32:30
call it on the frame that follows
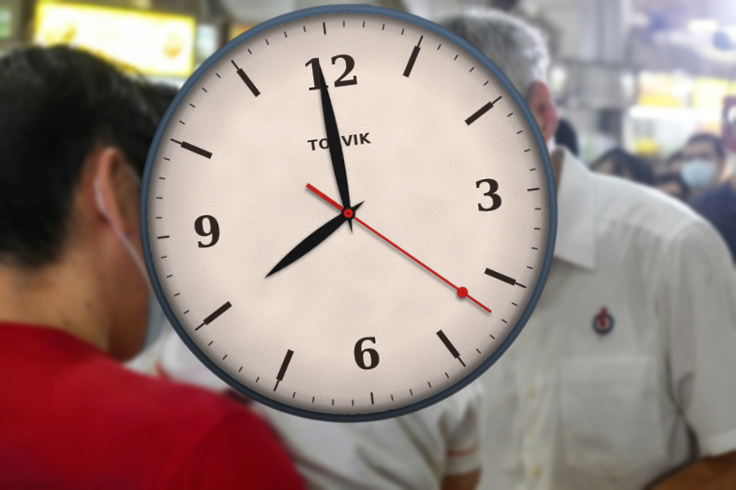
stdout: 7:59:22
